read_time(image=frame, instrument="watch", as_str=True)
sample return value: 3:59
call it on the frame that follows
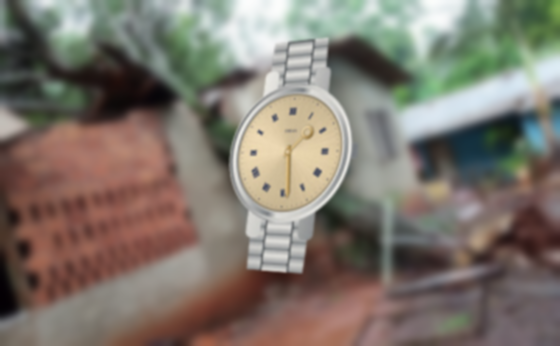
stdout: 1:29
